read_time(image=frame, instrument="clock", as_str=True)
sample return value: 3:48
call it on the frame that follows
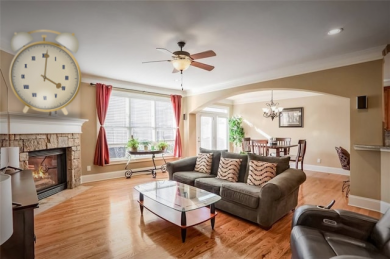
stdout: 4:01
